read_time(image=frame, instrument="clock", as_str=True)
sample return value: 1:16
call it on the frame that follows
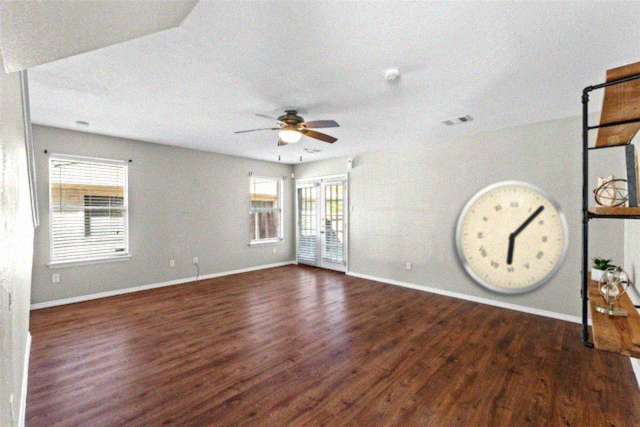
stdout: 6:07
